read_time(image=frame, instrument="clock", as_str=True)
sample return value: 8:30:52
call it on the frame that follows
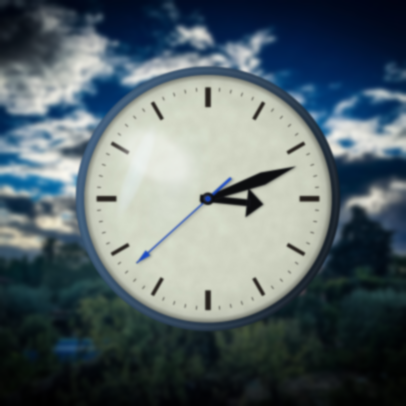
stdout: 3:11:38
